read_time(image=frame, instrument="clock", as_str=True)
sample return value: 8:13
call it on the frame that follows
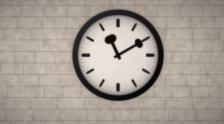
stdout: 11:10
